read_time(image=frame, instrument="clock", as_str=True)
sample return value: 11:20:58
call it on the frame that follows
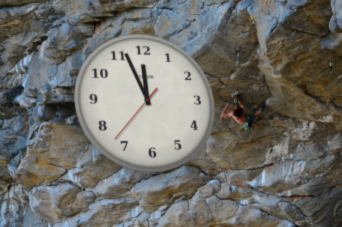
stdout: 11:56:37
